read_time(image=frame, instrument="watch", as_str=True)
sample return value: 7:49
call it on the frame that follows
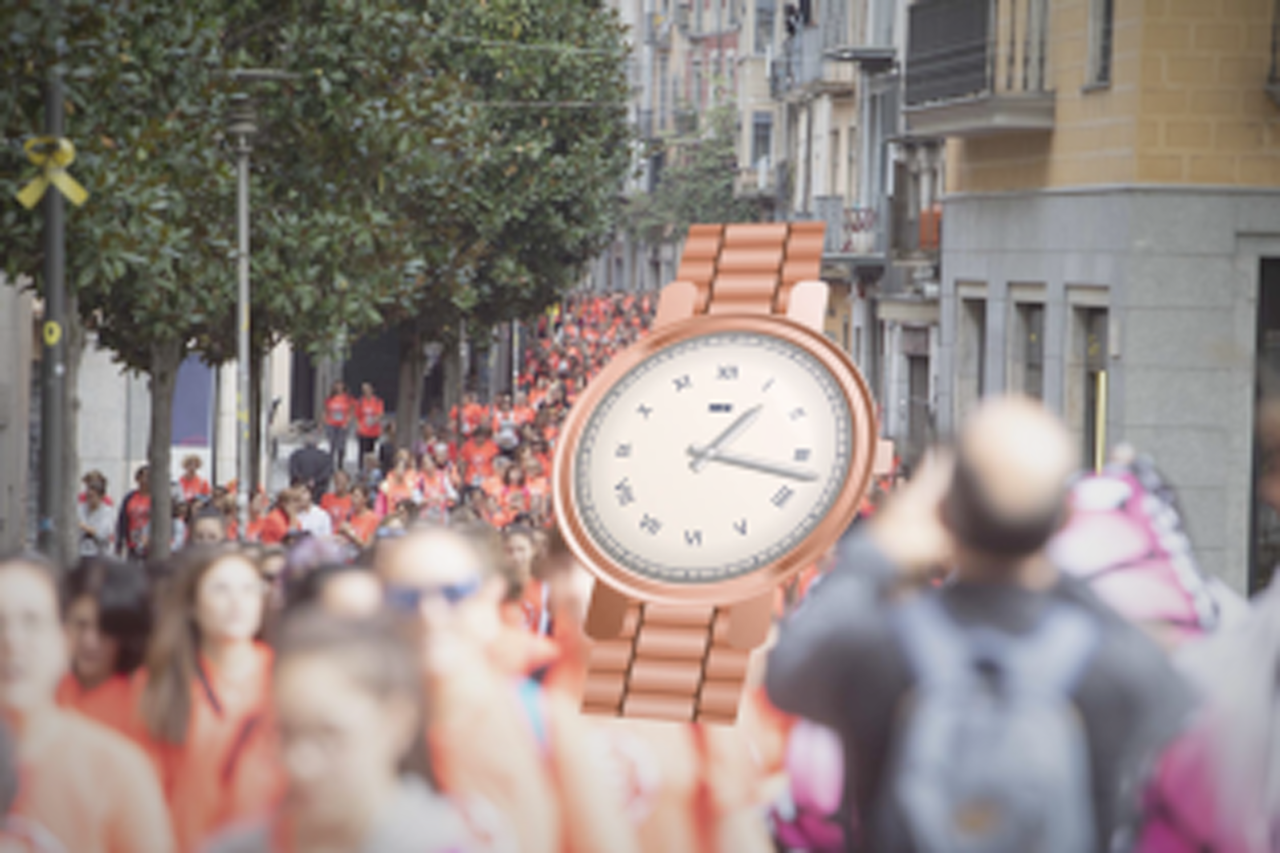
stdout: 1:17
